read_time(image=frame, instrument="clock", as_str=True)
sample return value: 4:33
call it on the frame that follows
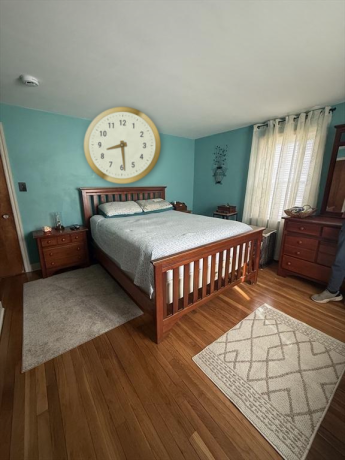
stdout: 8:29
